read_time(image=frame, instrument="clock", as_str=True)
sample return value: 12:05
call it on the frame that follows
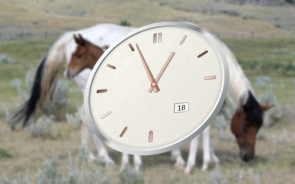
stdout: 12:56
